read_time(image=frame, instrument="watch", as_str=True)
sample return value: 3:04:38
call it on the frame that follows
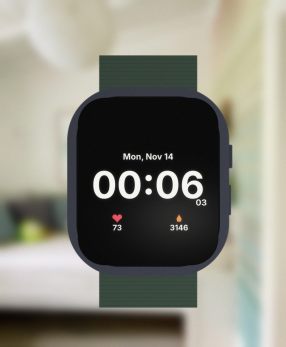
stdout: 0:06:03
